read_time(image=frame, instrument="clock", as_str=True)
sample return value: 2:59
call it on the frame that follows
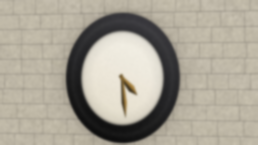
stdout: 4:29
